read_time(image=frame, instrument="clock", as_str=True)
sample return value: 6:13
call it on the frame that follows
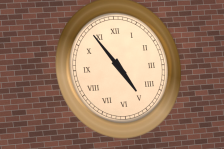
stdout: 4:54
